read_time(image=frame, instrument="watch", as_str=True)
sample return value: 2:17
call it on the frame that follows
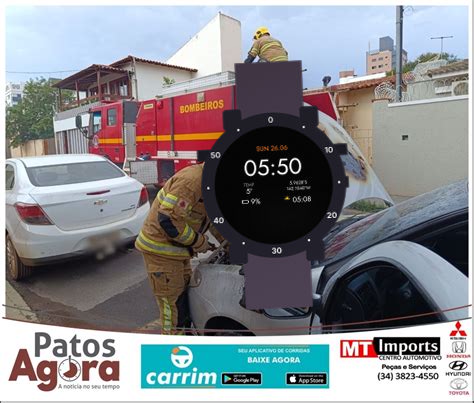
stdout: 5:50
